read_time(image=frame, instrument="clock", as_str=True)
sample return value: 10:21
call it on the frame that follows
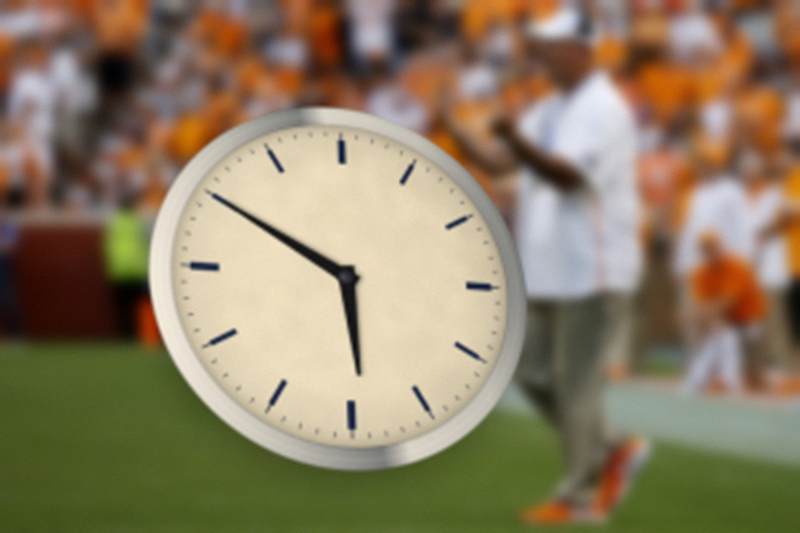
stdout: 5:50
